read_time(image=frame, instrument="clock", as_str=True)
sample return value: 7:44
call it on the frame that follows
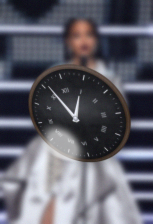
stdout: 12:56
